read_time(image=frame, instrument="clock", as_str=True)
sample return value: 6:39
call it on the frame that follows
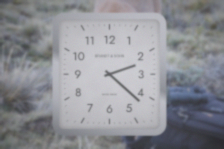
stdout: 2:22
